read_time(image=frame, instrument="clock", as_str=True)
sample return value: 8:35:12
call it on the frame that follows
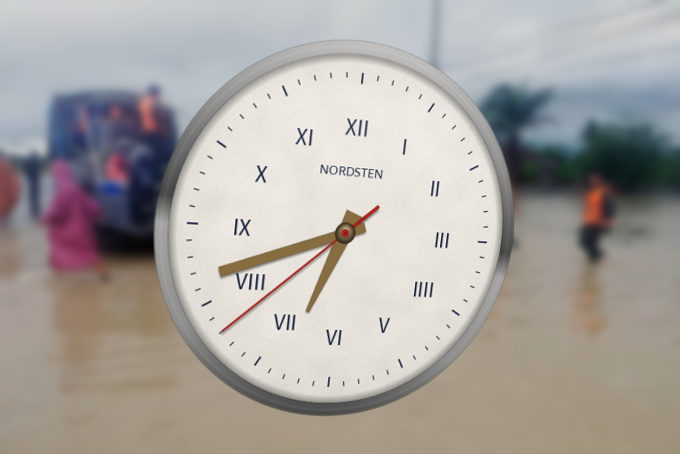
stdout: 6:41:38
